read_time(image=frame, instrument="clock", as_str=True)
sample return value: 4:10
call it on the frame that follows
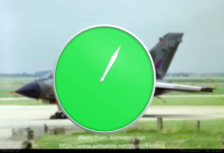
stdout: 1:05
